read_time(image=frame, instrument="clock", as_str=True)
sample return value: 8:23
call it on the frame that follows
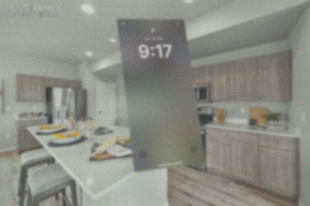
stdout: 9:17
